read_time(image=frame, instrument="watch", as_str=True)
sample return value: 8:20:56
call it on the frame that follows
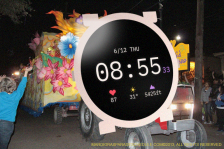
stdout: 8:55:33
